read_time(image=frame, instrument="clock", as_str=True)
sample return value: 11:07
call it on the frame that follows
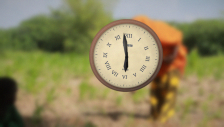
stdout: 5:58
